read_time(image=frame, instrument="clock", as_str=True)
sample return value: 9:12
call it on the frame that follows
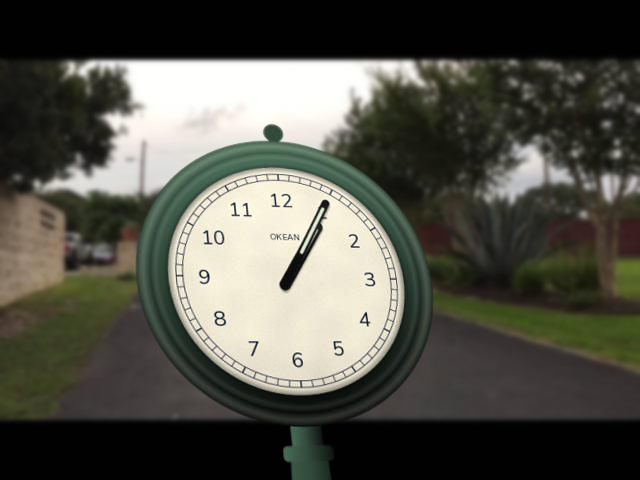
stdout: 1:05
